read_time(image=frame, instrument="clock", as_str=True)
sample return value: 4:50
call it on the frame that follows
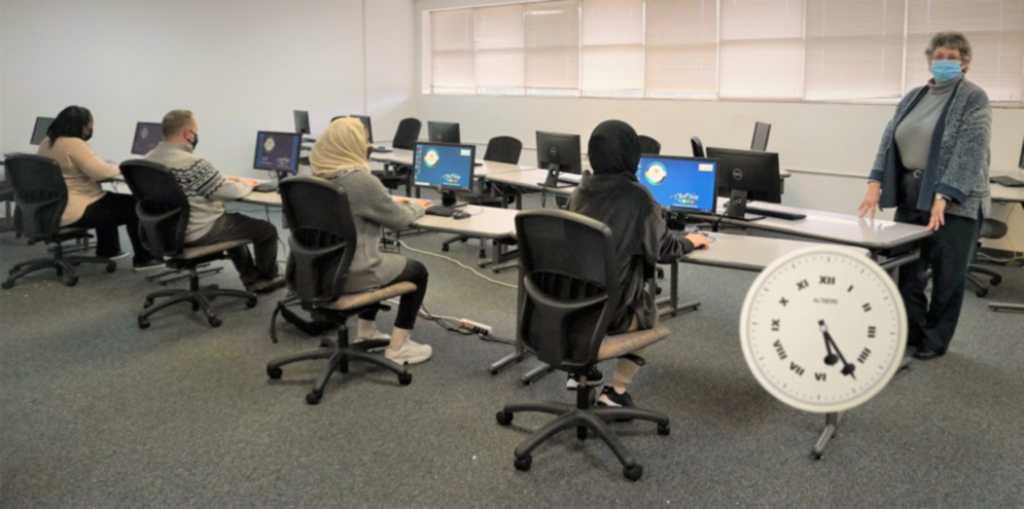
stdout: 5:24
